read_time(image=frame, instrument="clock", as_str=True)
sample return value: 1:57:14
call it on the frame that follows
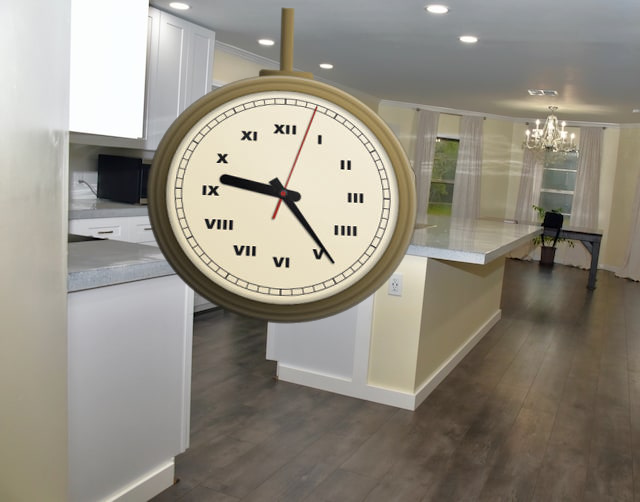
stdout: 9:24:03
